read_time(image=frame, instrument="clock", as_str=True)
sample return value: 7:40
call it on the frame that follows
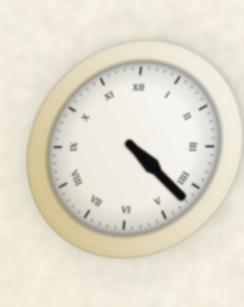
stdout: 4:22
